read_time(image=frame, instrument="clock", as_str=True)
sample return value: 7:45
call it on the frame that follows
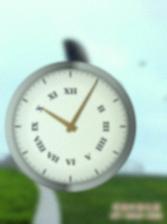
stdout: 10:05
